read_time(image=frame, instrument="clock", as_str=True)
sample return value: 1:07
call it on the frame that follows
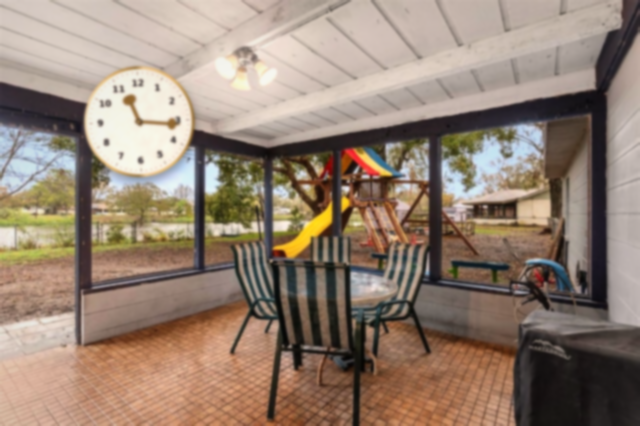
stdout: 11:16
